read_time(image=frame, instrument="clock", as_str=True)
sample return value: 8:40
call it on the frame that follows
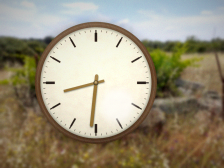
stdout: 8:31
